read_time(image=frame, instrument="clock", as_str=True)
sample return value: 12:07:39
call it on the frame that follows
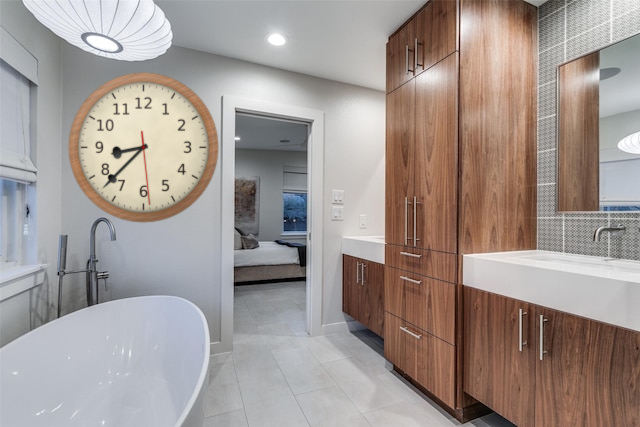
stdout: 8:37:29
